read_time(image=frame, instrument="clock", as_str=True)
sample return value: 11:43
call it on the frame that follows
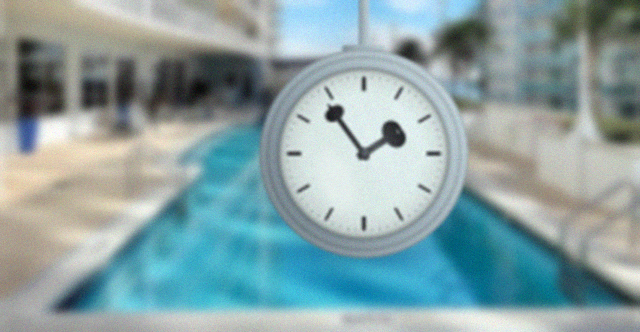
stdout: 1:54
